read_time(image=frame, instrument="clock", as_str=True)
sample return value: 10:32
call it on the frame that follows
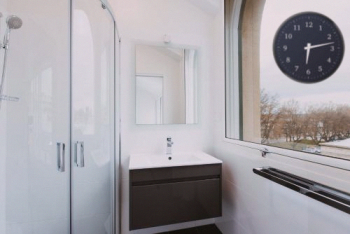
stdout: 6:13
